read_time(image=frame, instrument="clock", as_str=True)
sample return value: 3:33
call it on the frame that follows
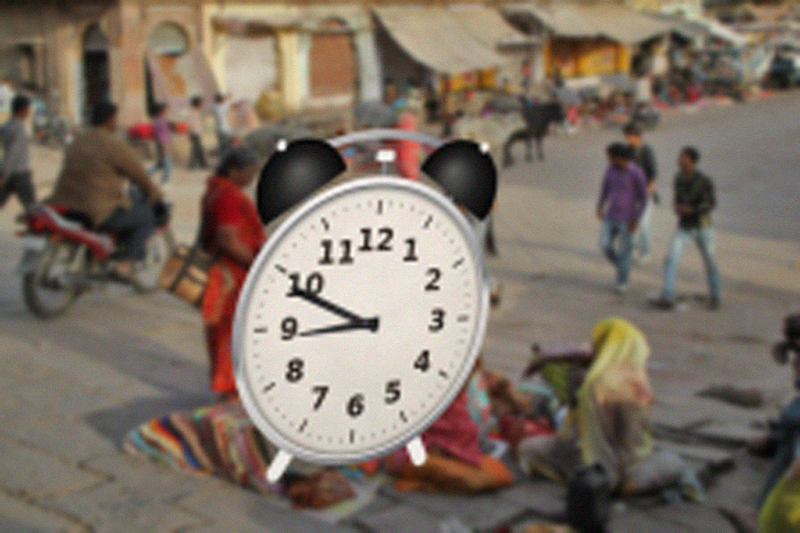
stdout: 8:49
